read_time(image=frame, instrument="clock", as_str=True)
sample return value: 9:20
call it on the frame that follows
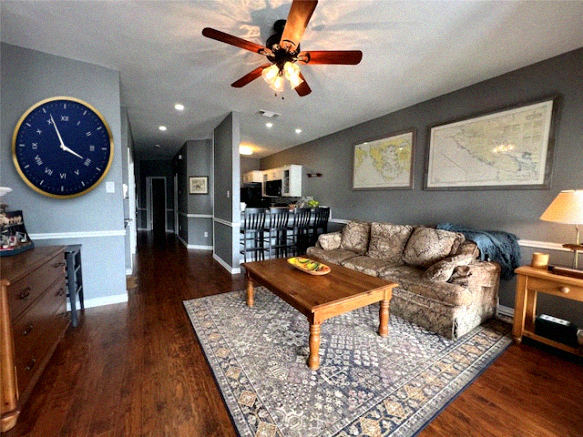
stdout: 3:56
